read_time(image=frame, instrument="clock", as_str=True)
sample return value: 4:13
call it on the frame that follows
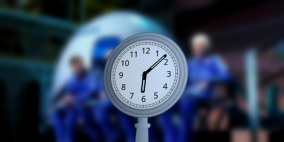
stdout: 6:08
